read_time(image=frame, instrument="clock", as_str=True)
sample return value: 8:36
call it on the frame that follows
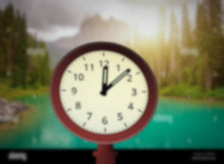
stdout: 12:08
